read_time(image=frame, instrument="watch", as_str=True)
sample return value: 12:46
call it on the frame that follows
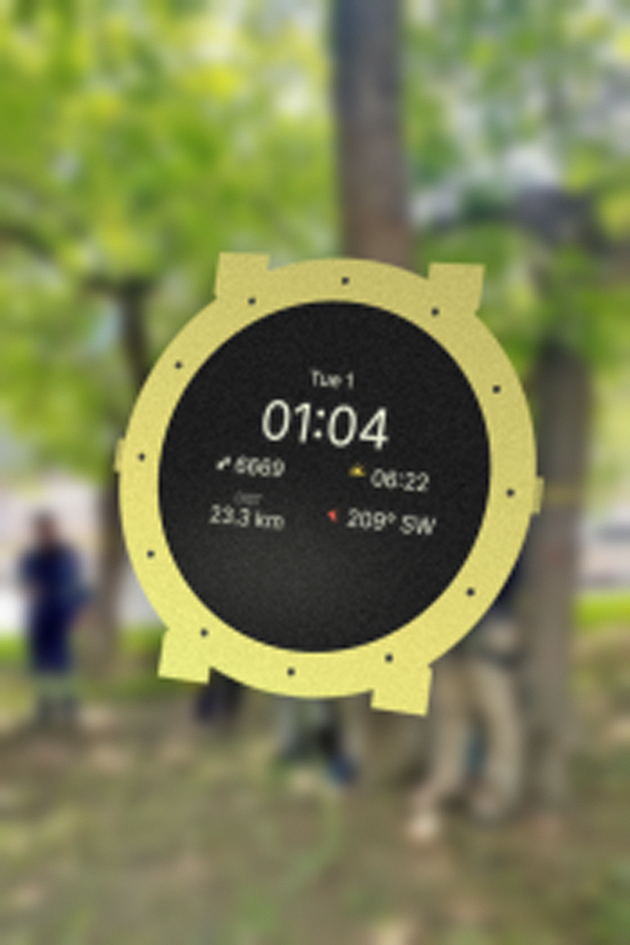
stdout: 1:04
